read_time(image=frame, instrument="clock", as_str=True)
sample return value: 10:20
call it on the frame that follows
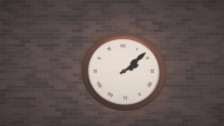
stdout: 2:08
